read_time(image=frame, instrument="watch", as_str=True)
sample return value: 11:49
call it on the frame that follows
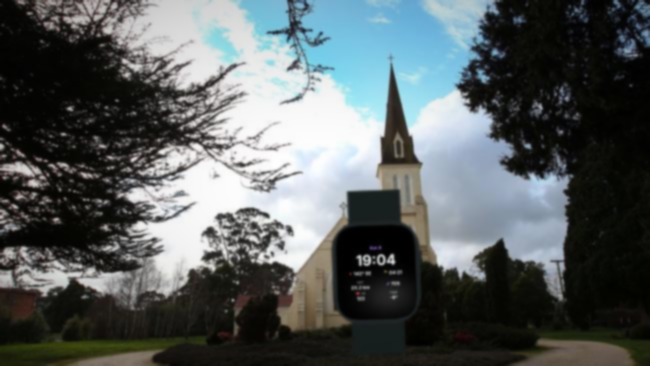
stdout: 19:04
